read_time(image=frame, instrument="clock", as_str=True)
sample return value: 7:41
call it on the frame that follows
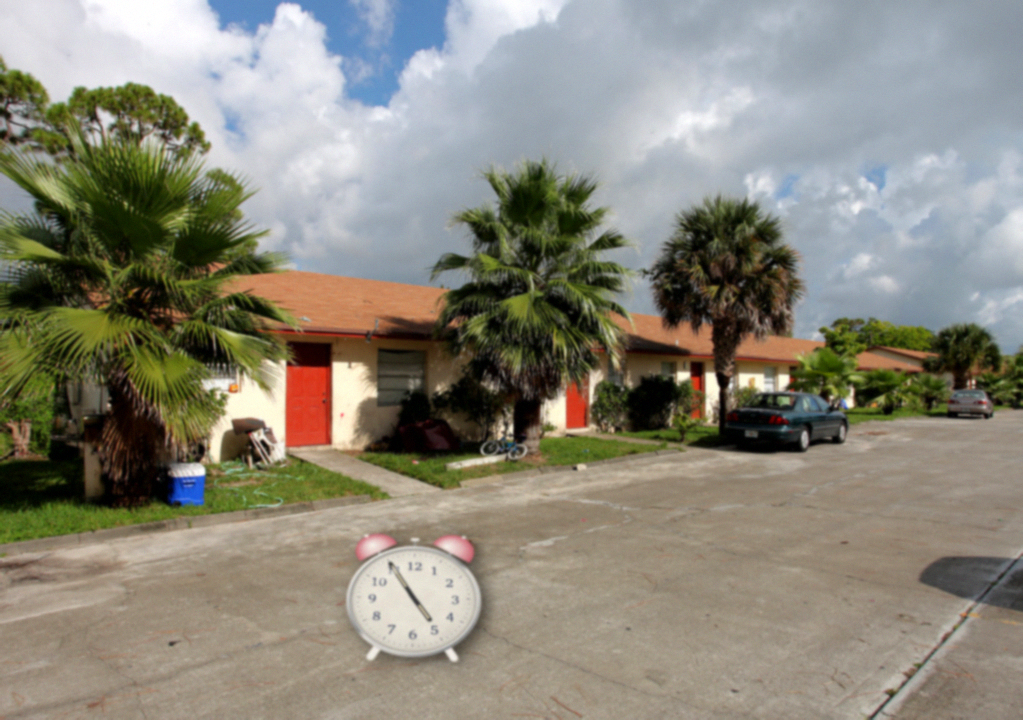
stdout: 4:55
